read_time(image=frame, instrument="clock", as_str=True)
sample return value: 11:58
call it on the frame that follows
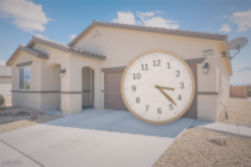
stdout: 3:23
